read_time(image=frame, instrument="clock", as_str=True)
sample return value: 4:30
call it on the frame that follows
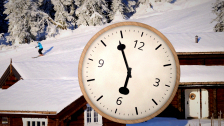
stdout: 5:54
